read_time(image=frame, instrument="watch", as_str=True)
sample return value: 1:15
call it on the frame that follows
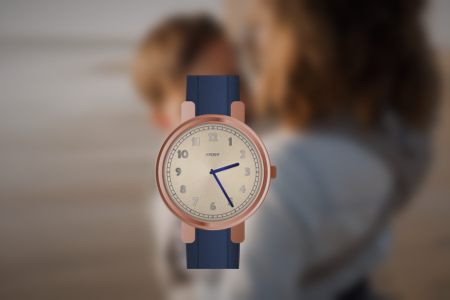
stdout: 2:25
